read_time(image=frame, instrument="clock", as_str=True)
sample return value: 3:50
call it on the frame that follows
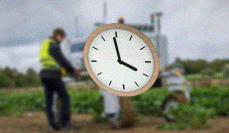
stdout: 3:59
